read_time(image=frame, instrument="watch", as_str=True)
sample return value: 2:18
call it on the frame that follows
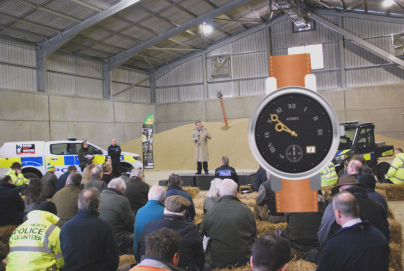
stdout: 9:52
